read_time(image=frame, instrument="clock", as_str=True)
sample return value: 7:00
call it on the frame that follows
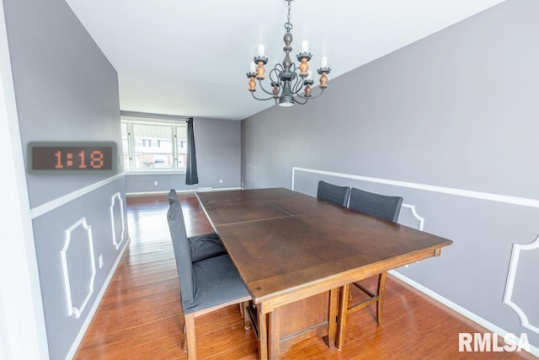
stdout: 1:18
